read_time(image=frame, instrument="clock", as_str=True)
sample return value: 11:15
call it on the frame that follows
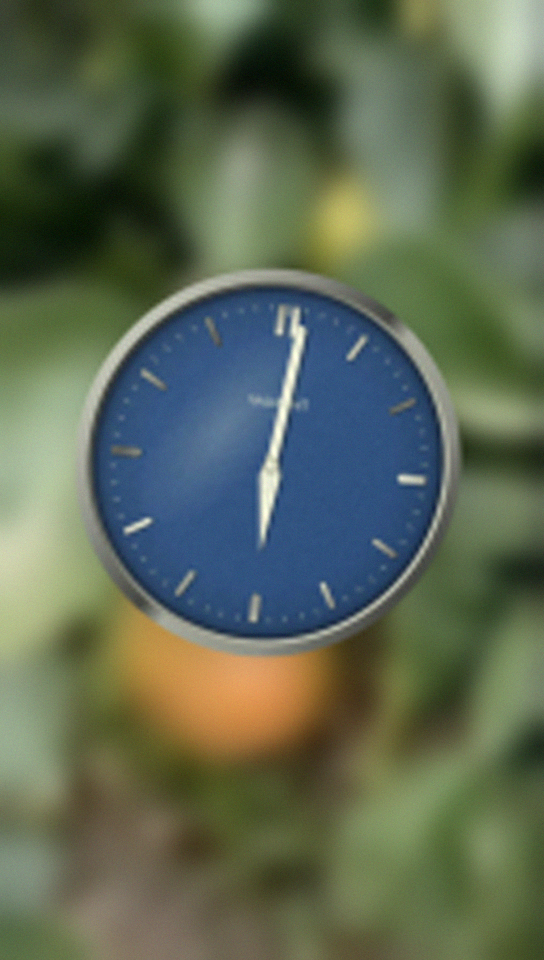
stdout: 6:01
